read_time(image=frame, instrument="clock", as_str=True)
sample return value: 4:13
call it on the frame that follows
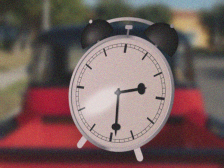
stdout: 2:29
